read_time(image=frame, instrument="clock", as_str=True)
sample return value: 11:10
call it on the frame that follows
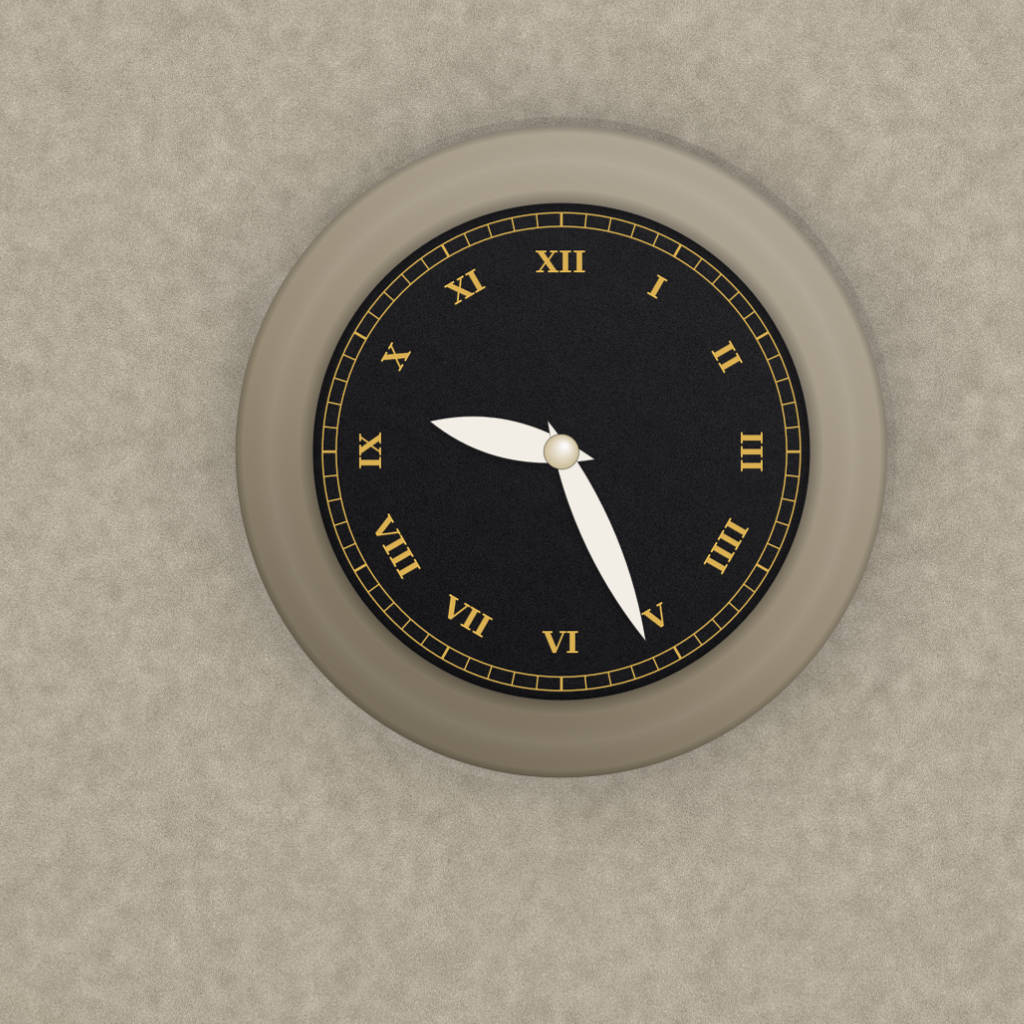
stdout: 9:26
